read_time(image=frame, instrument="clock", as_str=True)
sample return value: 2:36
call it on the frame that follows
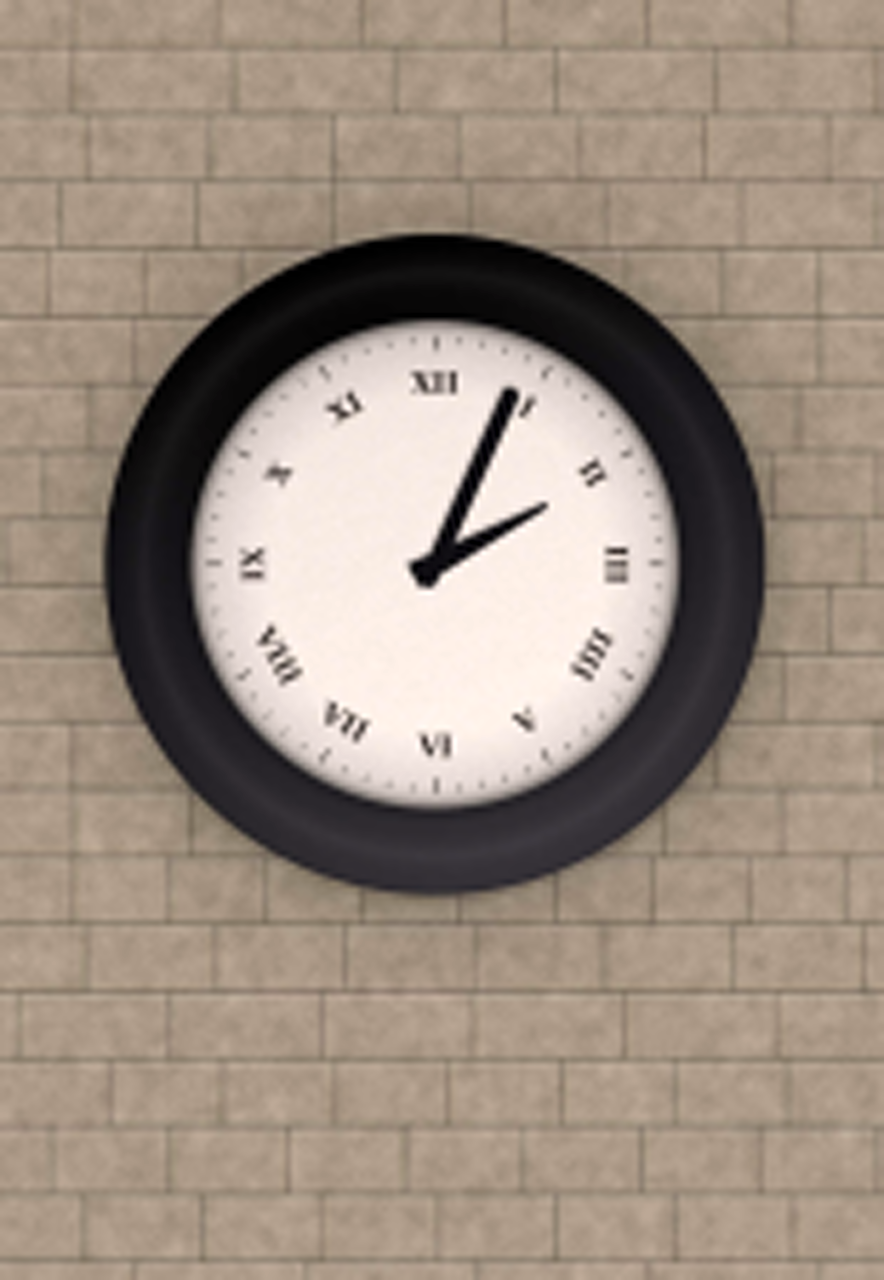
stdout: 2:04
